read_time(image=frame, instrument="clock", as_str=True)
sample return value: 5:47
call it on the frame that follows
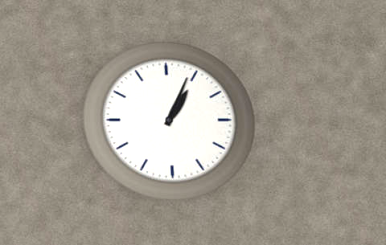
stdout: 1:04
